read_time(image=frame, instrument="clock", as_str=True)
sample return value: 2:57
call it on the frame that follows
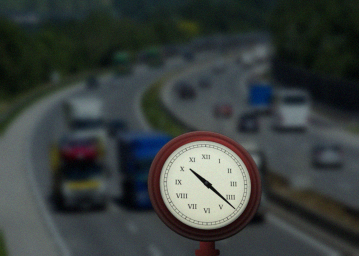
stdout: 10:22
